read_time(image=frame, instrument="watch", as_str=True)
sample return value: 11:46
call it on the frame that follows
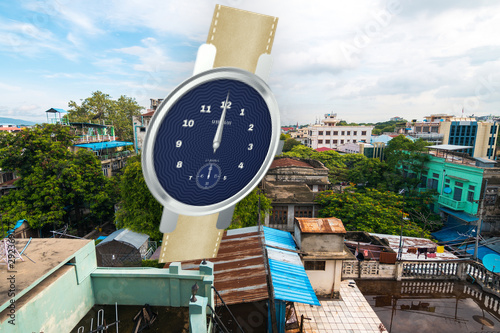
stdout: 12:00
